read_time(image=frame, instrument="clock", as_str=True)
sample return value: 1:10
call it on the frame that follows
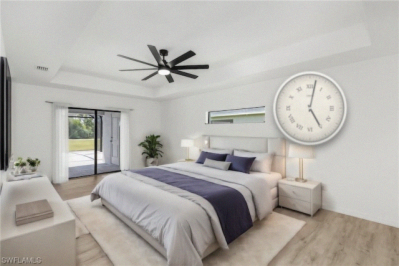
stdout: 5:02
